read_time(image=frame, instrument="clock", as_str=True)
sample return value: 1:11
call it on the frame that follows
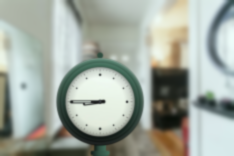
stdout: 8:45
